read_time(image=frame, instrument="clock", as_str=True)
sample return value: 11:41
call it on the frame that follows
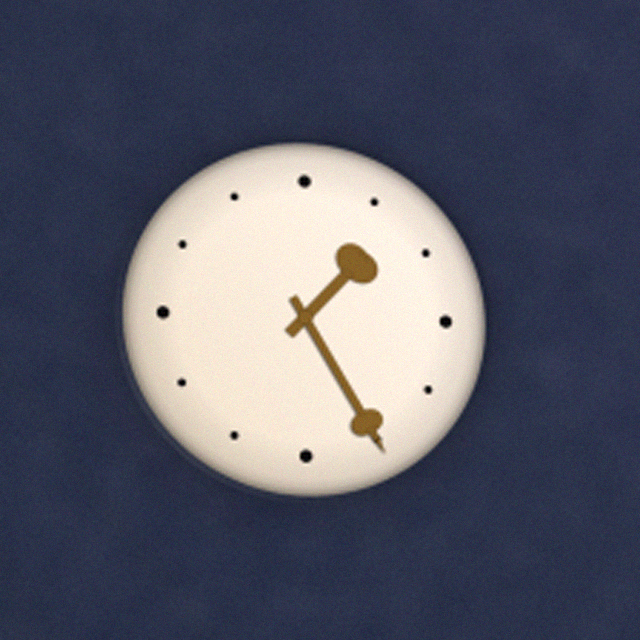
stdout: 1:25
